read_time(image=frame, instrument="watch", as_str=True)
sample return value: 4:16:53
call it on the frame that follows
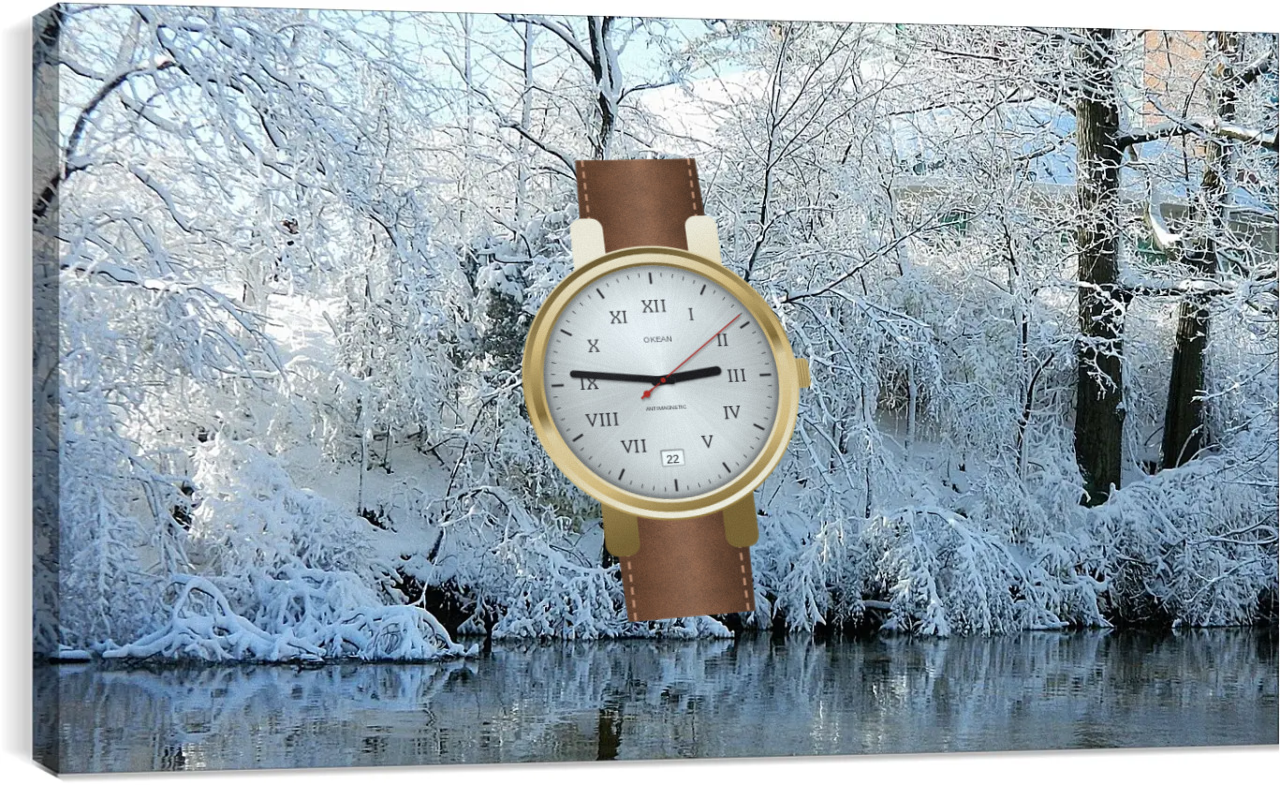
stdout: 2:46:09
